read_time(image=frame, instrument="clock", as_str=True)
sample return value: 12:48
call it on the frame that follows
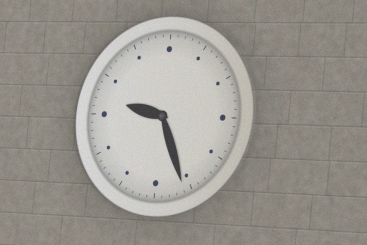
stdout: 9:26
